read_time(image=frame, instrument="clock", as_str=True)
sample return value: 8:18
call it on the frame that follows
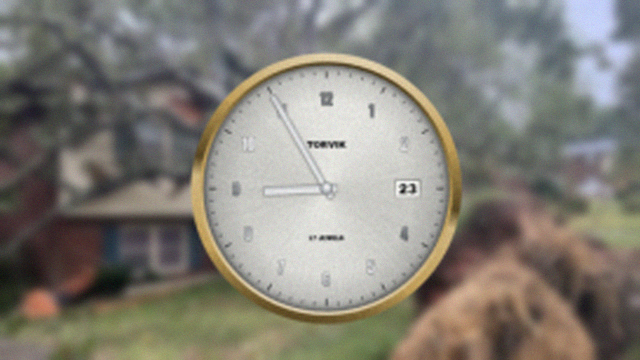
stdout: 8:55
